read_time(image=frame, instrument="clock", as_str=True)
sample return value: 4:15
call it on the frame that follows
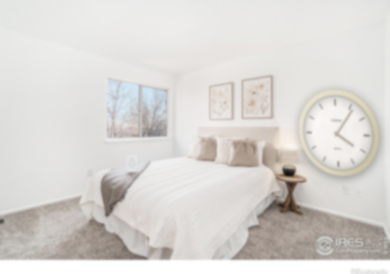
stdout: 4:06
